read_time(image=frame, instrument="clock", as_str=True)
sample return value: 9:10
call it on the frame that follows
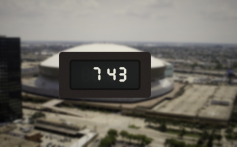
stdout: 7:43
